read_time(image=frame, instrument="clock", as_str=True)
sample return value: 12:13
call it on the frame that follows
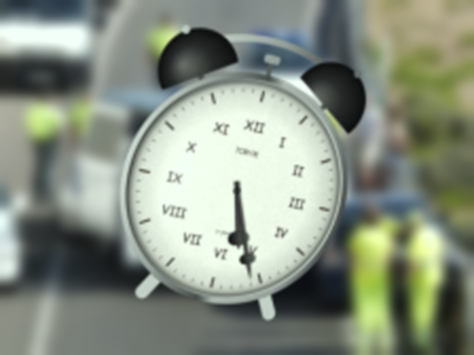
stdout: 5:26
